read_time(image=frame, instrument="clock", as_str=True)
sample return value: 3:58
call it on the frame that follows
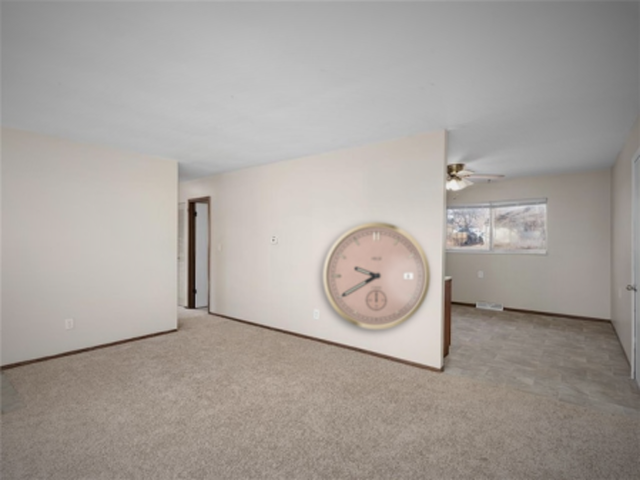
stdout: 9:40
